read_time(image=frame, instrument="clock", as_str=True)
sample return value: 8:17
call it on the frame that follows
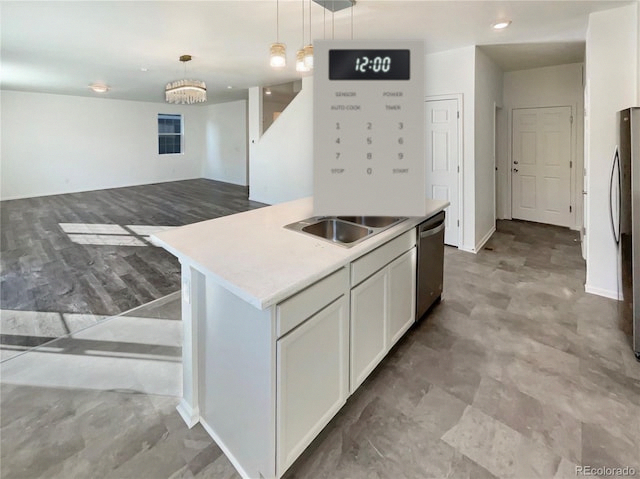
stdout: 12:00
